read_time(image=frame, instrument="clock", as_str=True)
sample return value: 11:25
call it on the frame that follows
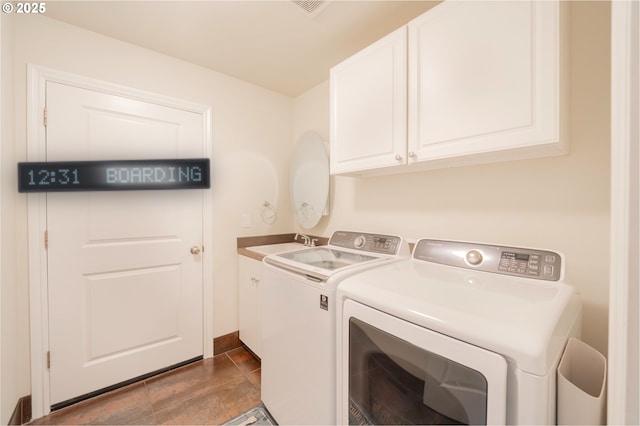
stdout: 12:31
